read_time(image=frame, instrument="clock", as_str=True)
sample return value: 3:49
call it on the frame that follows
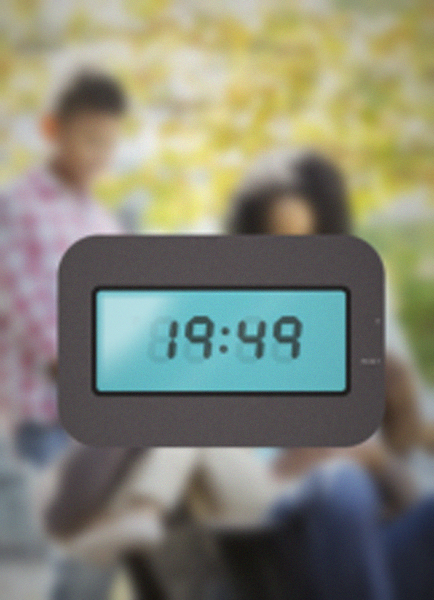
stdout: 19:49
